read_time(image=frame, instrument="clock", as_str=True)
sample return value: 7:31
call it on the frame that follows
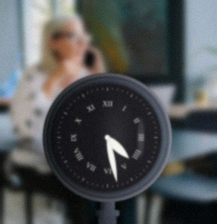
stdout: 4:28
